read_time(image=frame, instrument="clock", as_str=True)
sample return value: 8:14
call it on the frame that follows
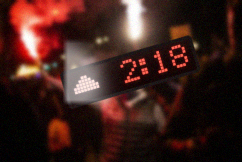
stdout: 2:18
